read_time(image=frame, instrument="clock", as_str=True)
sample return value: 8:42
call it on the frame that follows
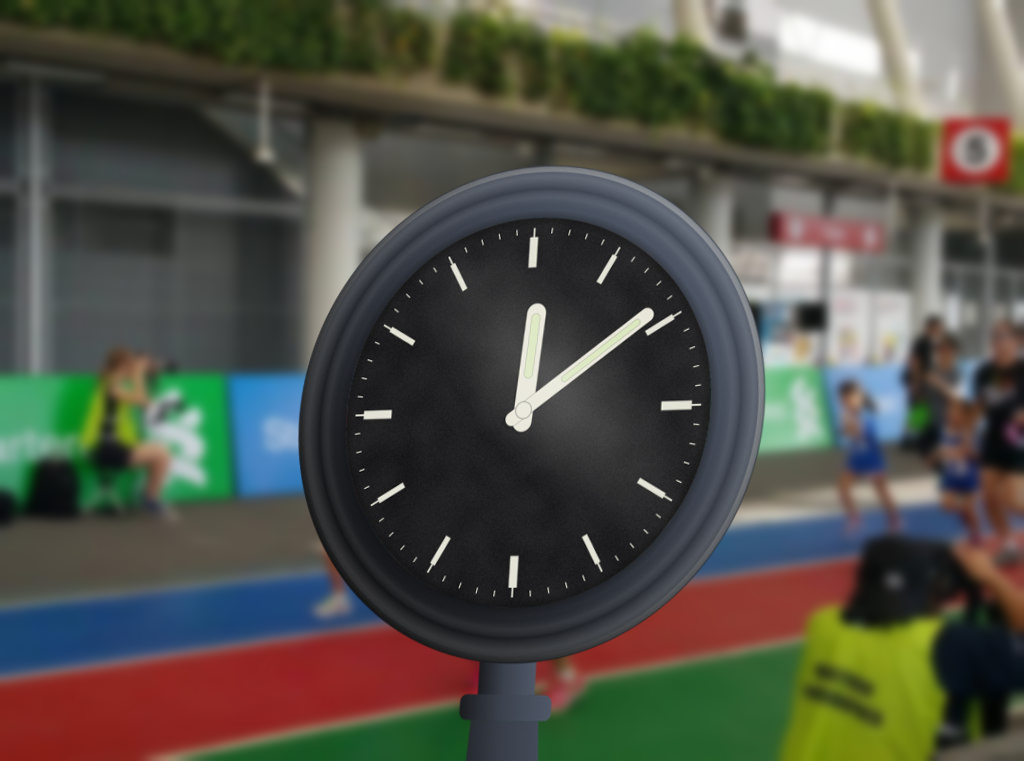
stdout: 12:09
